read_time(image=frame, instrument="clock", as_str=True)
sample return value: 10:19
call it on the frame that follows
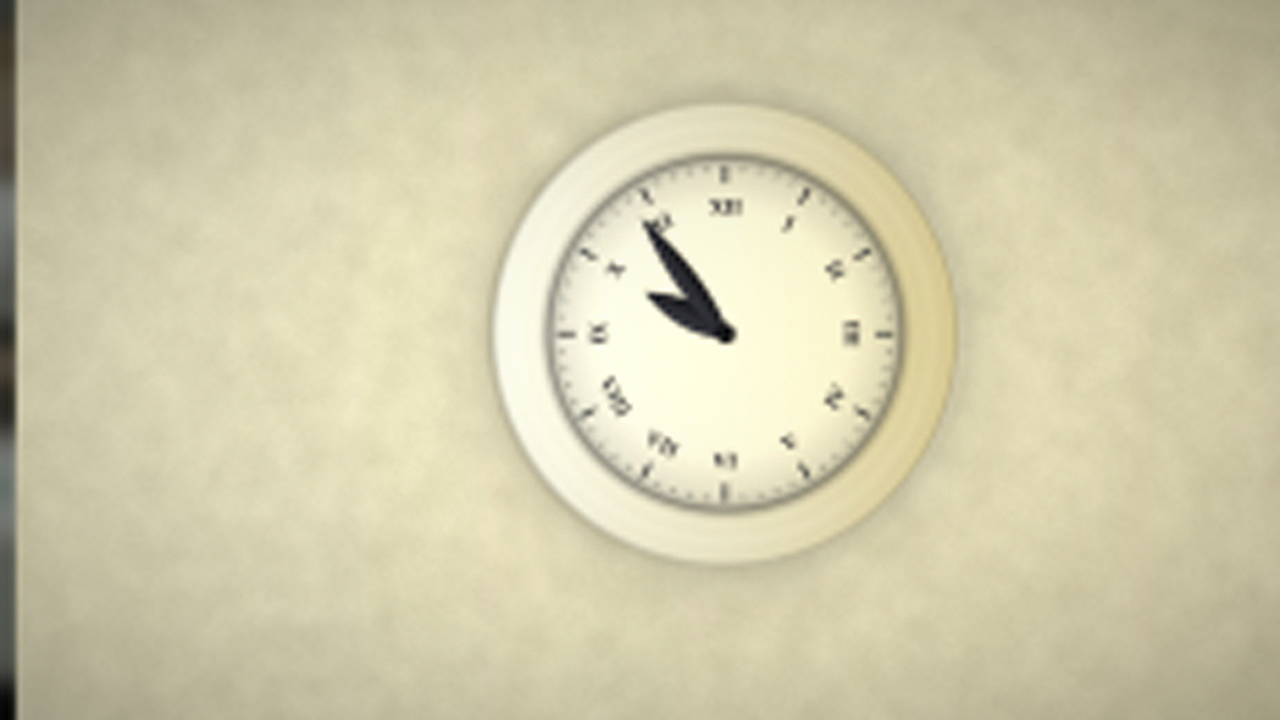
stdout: 9:54
